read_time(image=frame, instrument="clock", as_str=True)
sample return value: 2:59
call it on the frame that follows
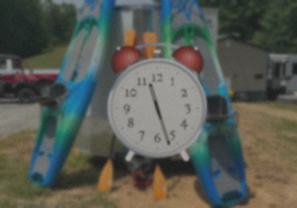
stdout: 11:27
